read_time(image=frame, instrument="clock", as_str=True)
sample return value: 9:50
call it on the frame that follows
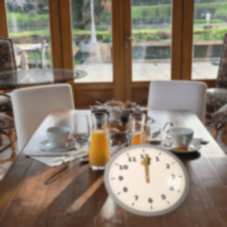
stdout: 12:01
